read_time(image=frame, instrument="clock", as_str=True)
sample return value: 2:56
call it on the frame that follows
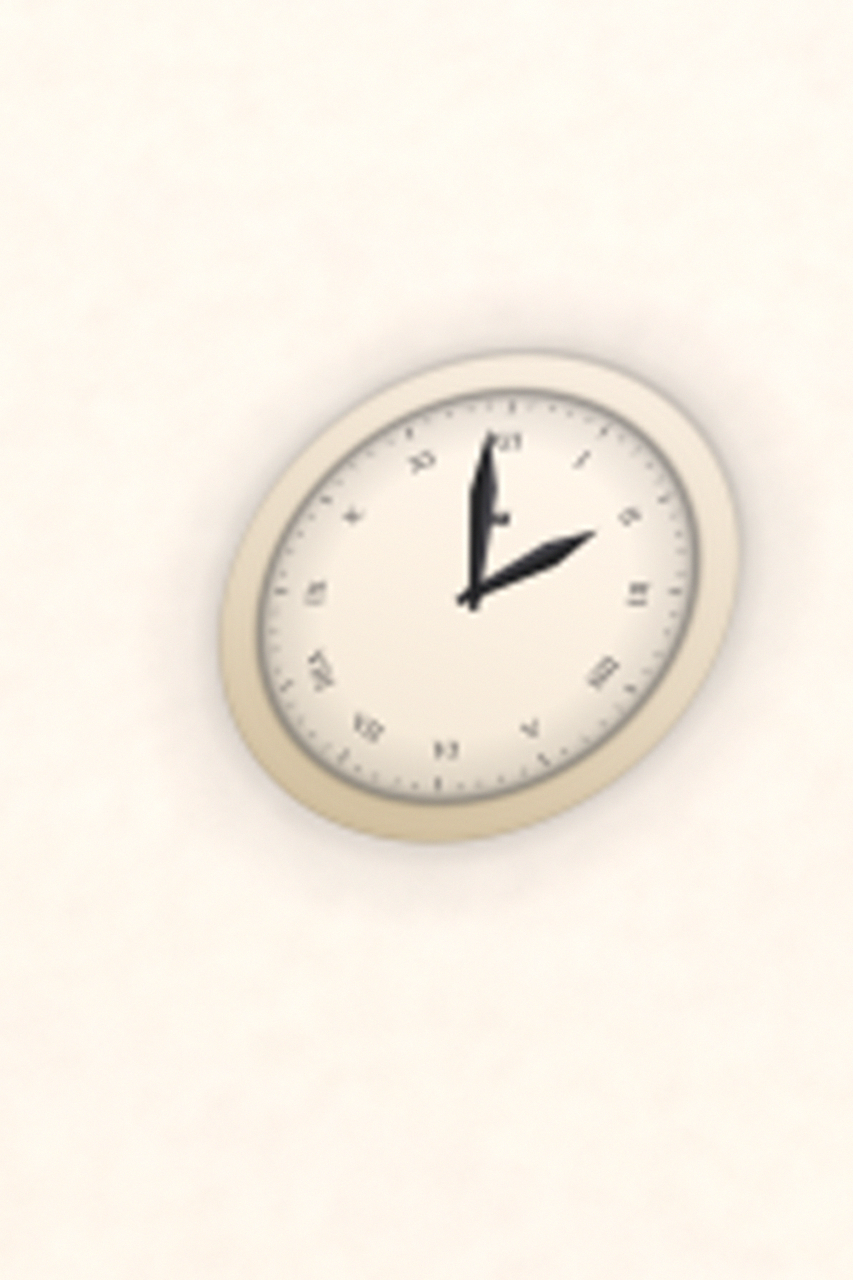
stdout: 1:59
